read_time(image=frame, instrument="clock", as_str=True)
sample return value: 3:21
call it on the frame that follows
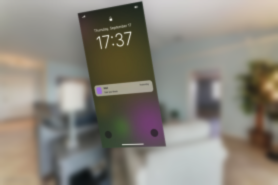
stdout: 17:37
